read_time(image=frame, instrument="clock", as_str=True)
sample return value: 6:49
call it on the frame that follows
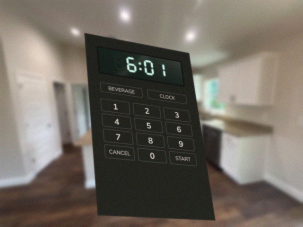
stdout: 6:01
